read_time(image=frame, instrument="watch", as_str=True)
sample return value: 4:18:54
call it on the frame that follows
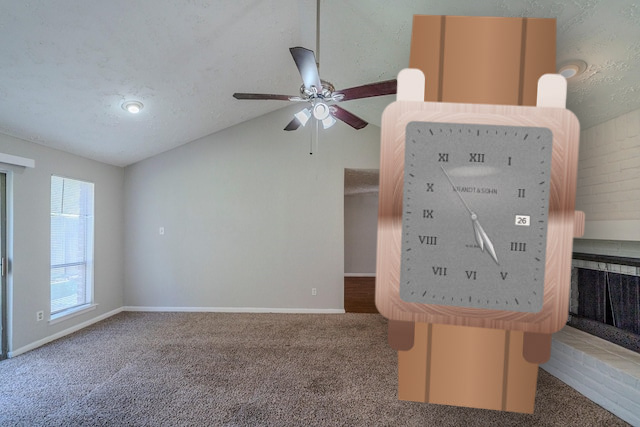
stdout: 5:24:54
